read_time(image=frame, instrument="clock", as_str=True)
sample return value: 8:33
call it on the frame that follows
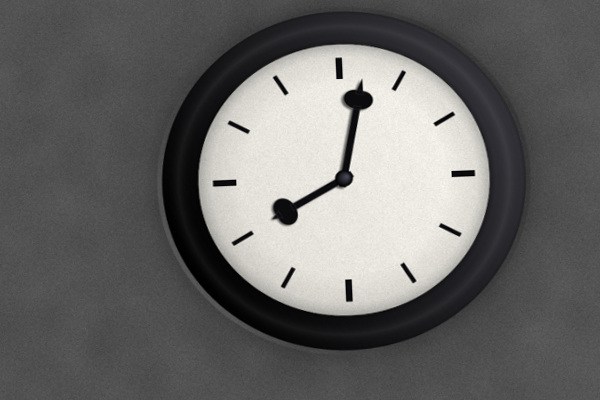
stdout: 8:02
